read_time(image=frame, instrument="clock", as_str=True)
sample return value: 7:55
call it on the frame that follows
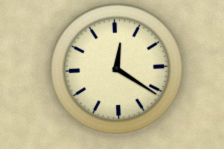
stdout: 12:21
